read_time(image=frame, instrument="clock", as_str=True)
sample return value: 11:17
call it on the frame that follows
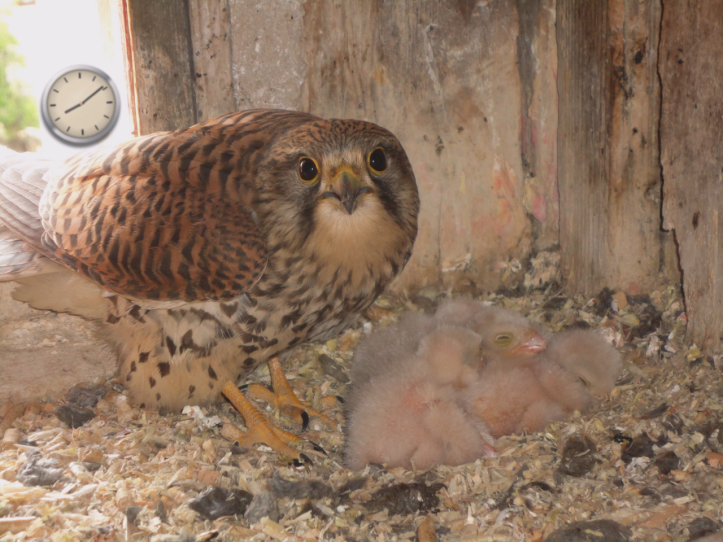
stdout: 8:09
